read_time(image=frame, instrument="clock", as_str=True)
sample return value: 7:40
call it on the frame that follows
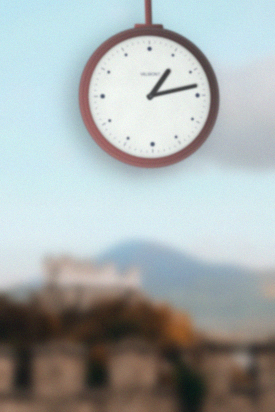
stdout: 1:13
